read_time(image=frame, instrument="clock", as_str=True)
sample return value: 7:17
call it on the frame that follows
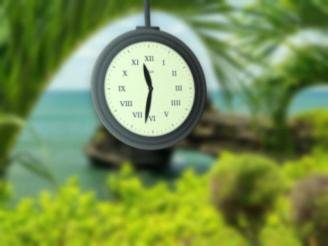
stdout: 11:32
